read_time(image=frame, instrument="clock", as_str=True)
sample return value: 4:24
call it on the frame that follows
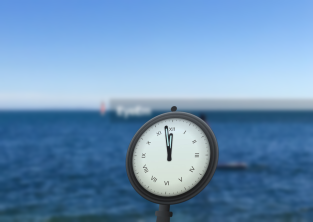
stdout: 11:58
